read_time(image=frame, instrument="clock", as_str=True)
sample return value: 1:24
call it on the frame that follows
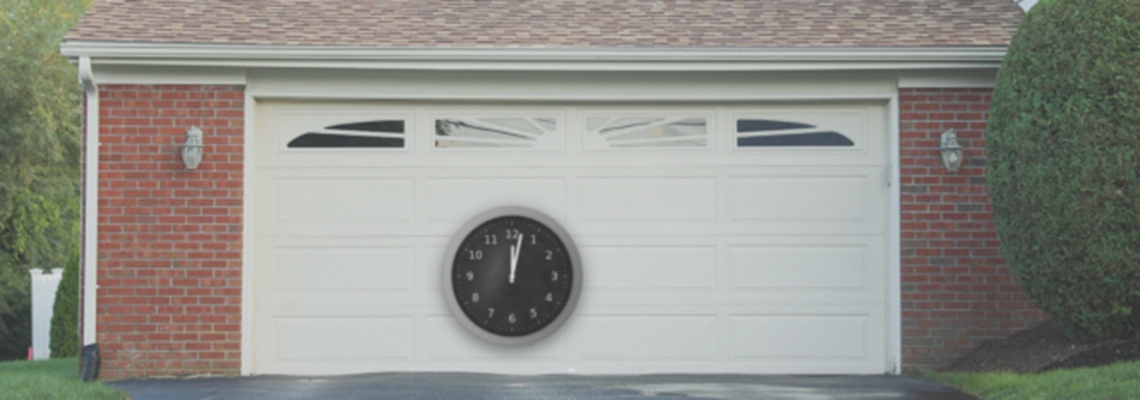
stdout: 12:02
